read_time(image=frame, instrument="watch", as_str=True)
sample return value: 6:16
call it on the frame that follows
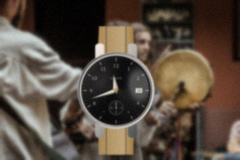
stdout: 11:42
